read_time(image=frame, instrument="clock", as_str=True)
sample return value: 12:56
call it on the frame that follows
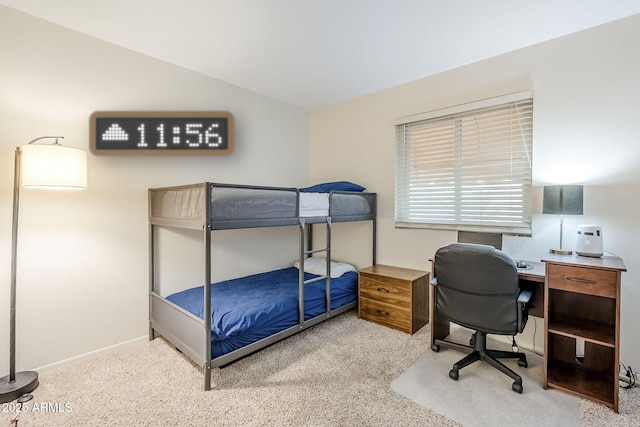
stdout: 11:56
